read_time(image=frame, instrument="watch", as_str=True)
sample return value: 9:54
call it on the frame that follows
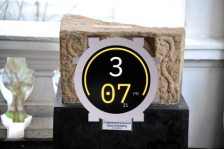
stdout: 3:07
